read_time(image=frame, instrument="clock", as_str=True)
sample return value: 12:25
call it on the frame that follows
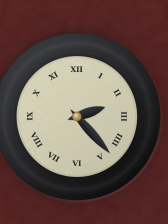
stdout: 2:23
